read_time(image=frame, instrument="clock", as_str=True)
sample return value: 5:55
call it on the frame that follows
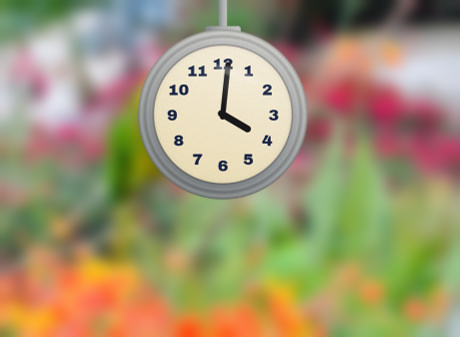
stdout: 4:01
